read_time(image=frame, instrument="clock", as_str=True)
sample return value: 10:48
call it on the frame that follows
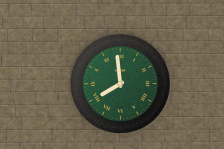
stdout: 7:59
